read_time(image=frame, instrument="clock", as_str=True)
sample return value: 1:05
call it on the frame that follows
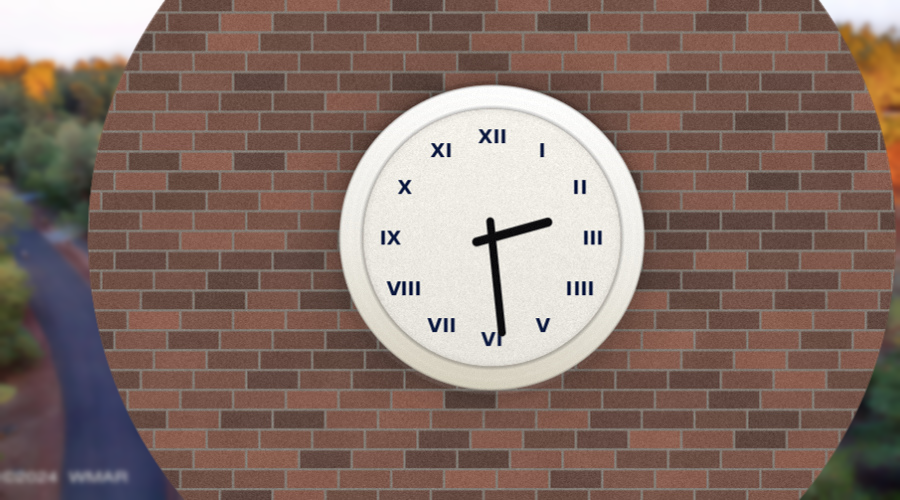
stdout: 2:29
